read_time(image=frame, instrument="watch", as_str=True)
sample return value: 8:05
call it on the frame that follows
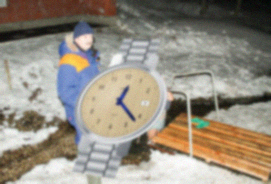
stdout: 12:22
